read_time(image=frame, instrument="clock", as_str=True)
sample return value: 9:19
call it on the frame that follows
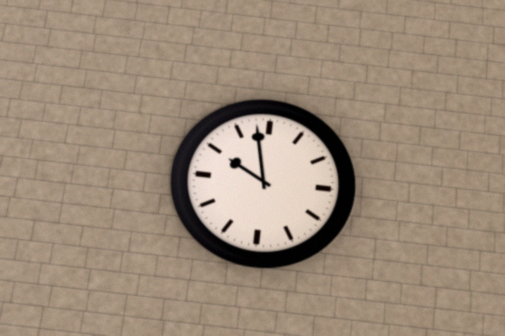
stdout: 9:58
